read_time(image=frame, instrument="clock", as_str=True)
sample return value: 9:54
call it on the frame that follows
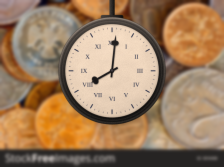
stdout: 8:01
